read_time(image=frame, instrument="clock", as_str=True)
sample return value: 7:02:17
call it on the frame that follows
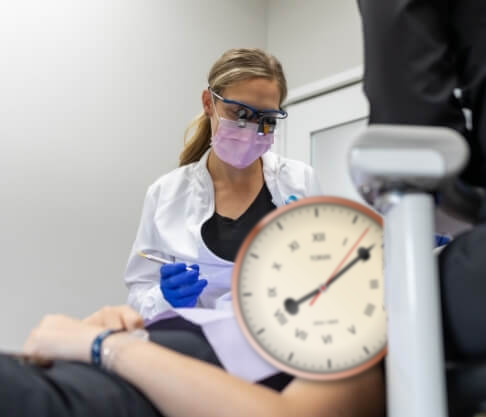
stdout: 8:09:07
